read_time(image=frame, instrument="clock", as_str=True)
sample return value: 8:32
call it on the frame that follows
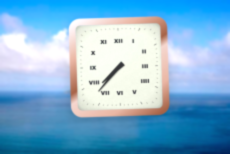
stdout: 7:37
